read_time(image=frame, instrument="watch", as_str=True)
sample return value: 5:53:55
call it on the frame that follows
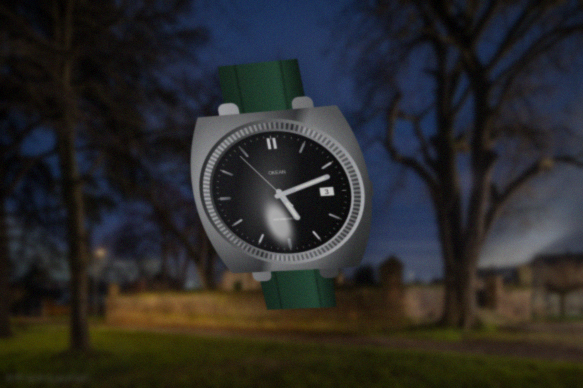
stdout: 5:11:54
